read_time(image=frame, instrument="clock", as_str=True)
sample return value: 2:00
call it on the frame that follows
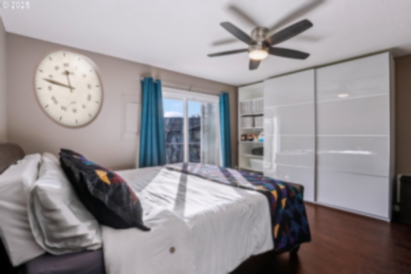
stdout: 11:48
